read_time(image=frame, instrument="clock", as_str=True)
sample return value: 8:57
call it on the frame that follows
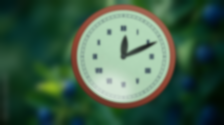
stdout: 12:11
